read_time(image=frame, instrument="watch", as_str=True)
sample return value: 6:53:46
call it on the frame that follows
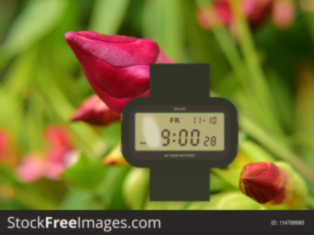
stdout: 9:00:28
